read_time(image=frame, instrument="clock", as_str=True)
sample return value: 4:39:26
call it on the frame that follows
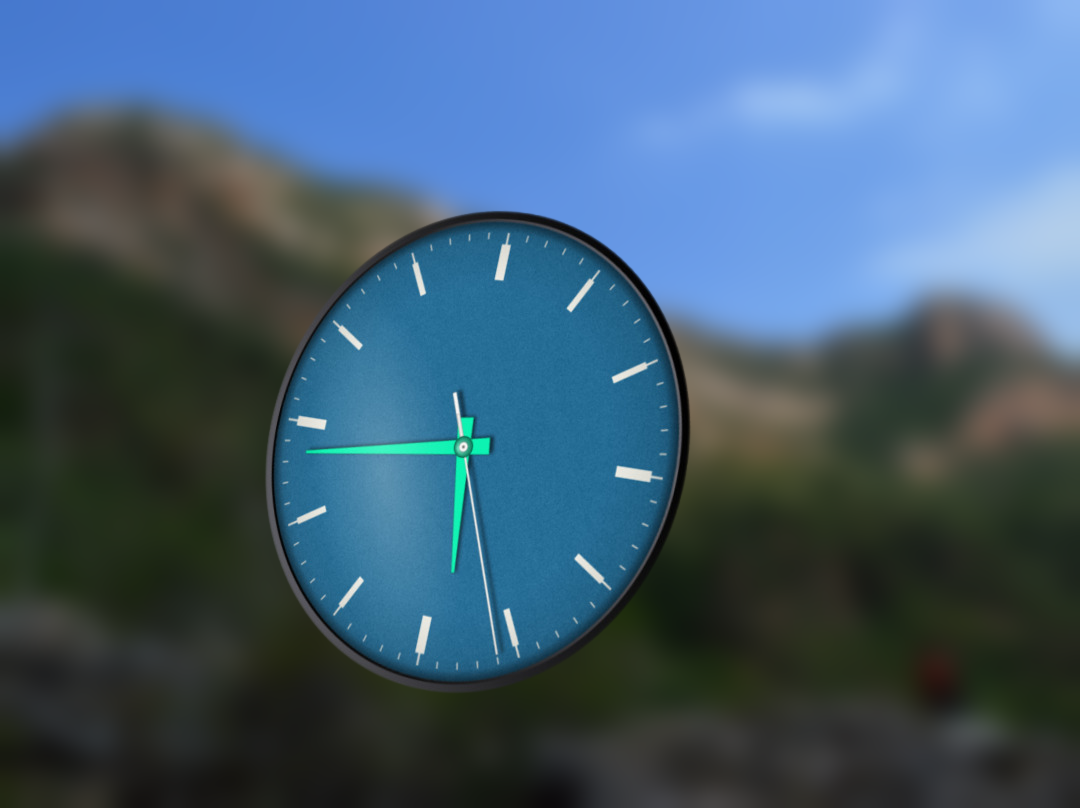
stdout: 5:43:26
